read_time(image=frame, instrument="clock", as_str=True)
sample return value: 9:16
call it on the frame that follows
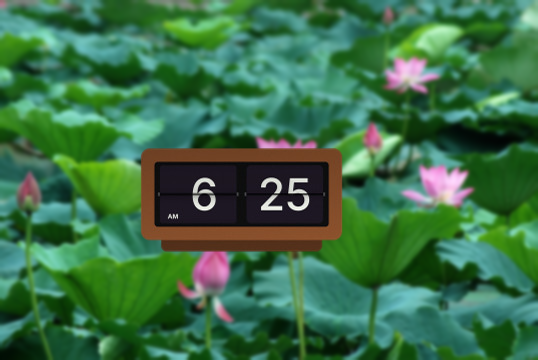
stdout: 6:25
